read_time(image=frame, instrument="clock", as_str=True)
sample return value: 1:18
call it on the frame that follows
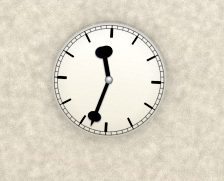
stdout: 11:33
